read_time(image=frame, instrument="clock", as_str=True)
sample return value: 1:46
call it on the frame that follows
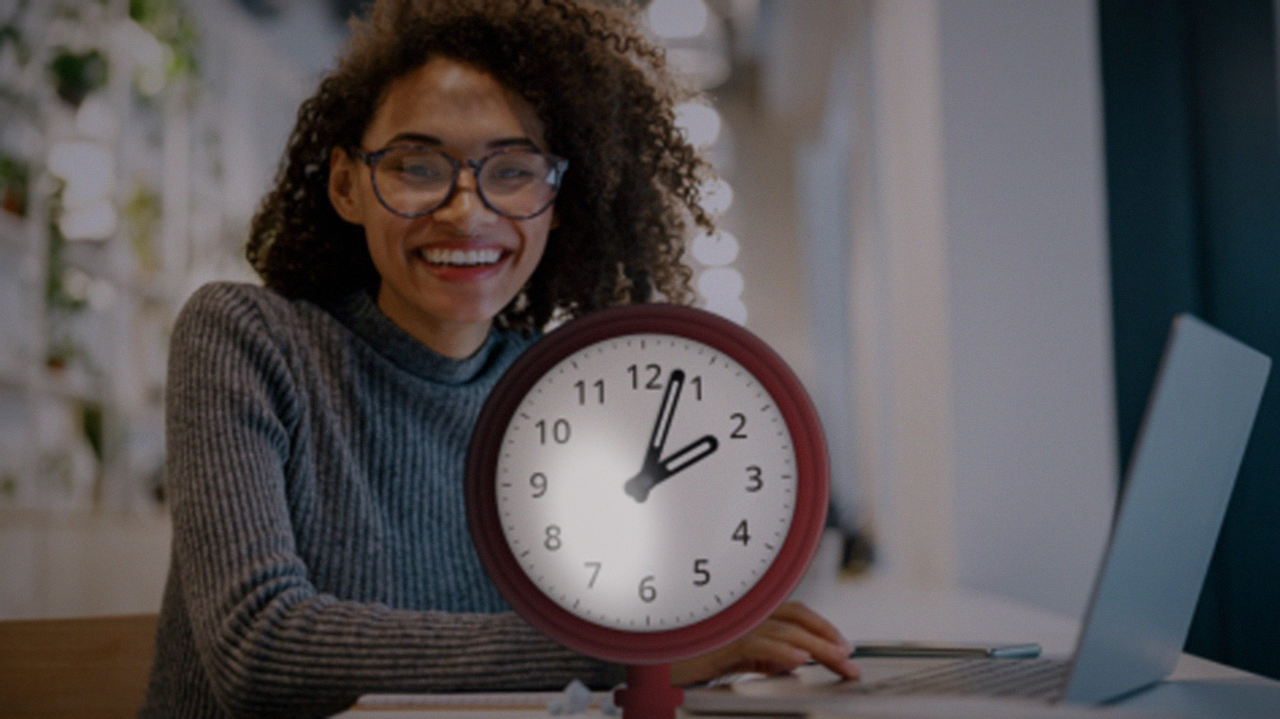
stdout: 2:03
